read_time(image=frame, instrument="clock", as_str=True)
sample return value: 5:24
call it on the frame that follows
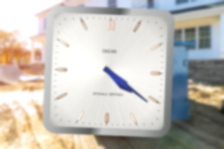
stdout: 4:21
